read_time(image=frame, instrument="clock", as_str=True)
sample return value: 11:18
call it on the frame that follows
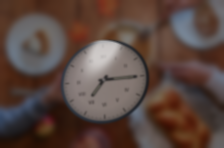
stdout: 7:15
